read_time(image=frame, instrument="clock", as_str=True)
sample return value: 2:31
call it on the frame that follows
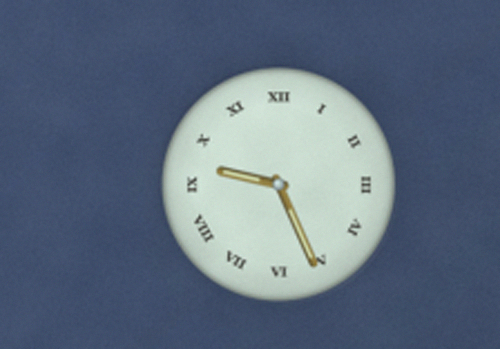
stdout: 9:26
